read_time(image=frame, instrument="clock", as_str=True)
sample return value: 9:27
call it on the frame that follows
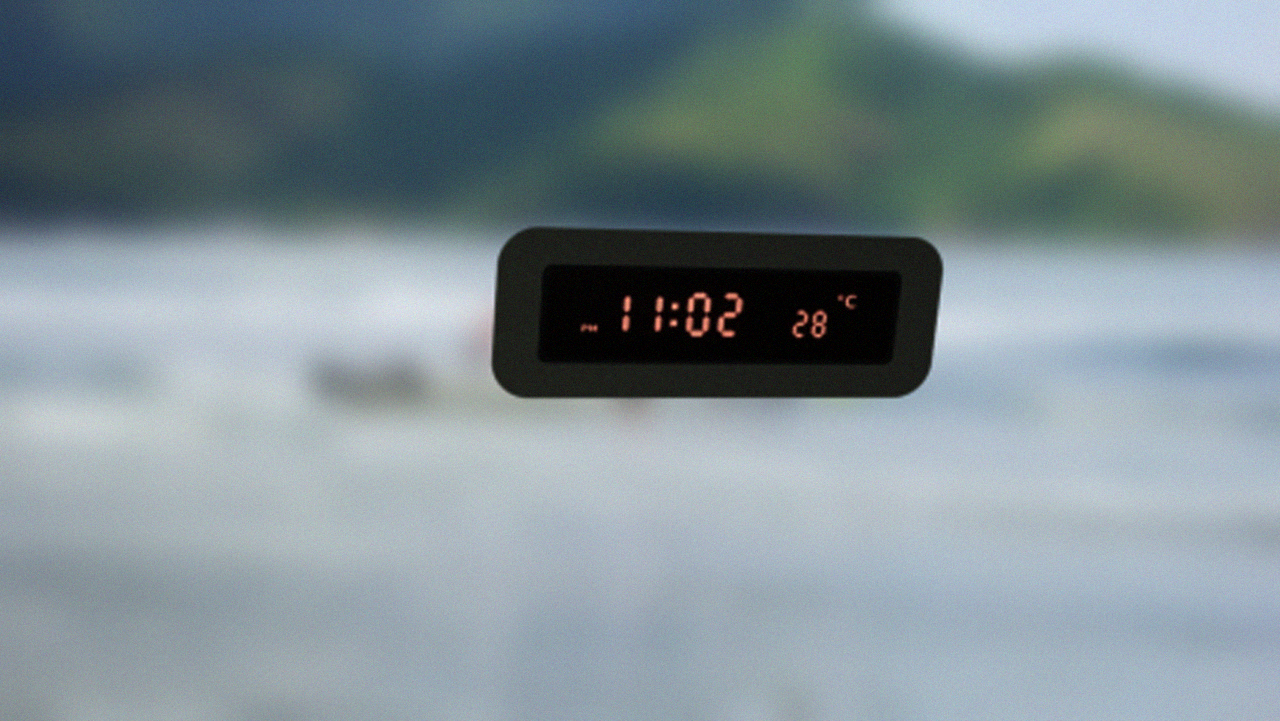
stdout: 11:02
